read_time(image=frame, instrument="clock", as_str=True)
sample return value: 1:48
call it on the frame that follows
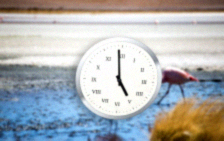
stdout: 4:59
